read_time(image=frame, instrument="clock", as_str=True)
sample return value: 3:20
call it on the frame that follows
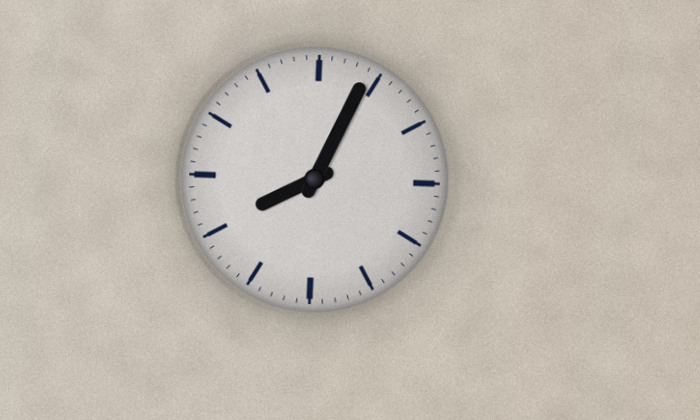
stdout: 8:04
